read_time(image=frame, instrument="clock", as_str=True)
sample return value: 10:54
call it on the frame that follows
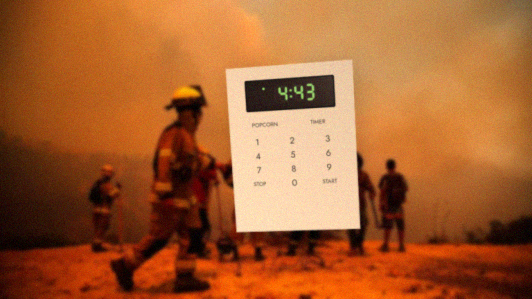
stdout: 4:43
